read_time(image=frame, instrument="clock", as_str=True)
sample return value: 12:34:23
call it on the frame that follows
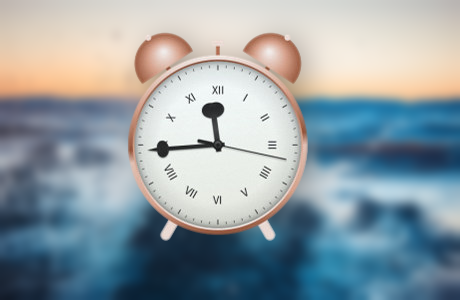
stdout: 11:44:17
